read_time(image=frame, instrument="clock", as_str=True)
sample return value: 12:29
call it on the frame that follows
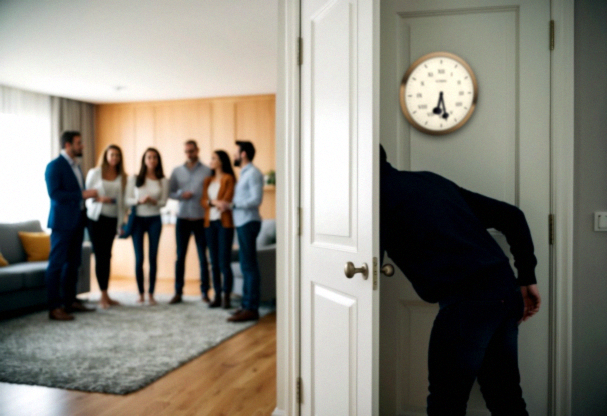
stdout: 6:28
